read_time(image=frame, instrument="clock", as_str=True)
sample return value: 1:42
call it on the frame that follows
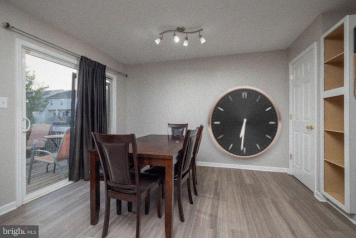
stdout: 6:31
